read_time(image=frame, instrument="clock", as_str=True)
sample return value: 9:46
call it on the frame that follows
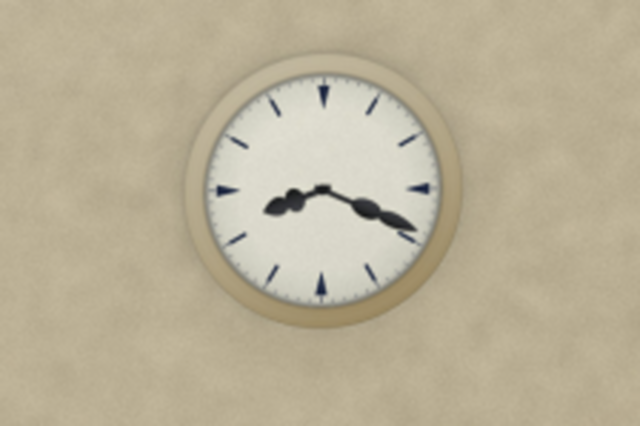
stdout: 8:19
